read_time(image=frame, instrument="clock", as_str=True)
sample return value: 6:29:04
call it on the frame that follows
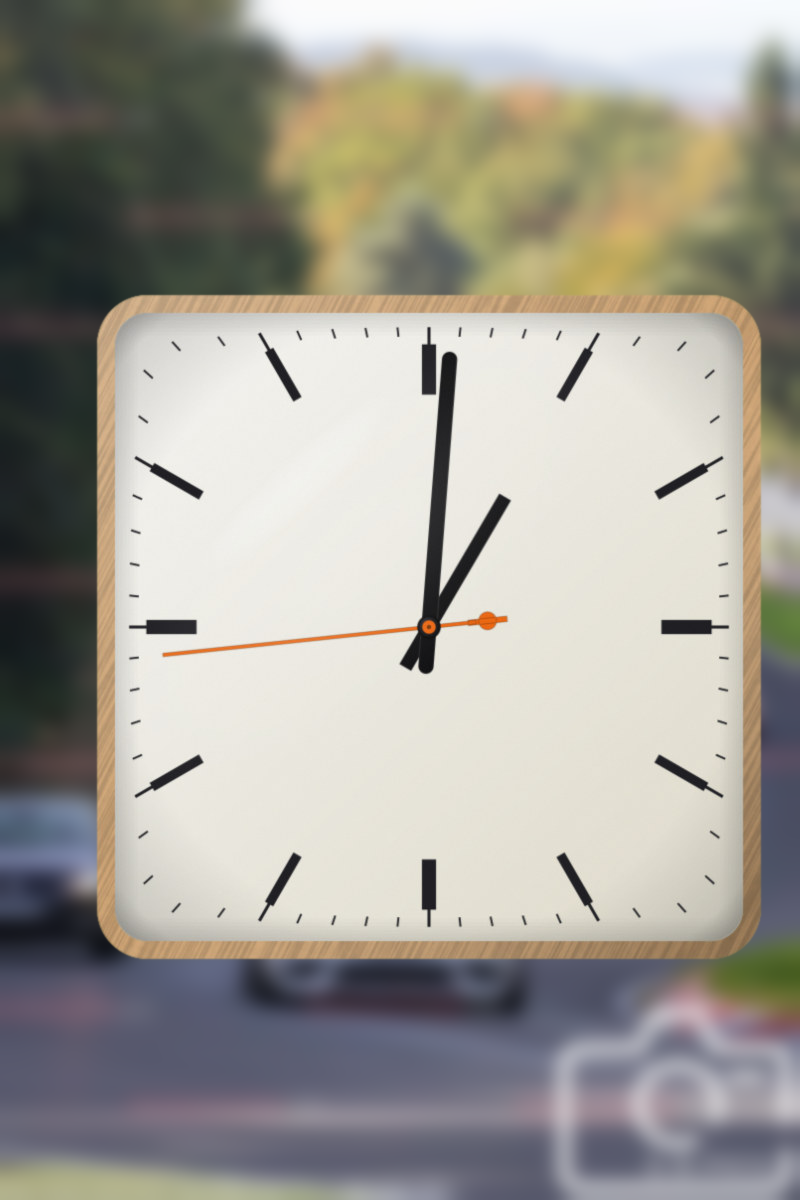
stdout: 1:00:44
